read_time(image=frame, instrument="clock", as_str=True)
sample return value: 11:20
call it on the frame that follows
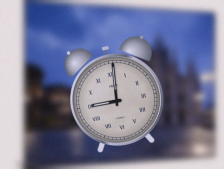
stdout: 9:01
